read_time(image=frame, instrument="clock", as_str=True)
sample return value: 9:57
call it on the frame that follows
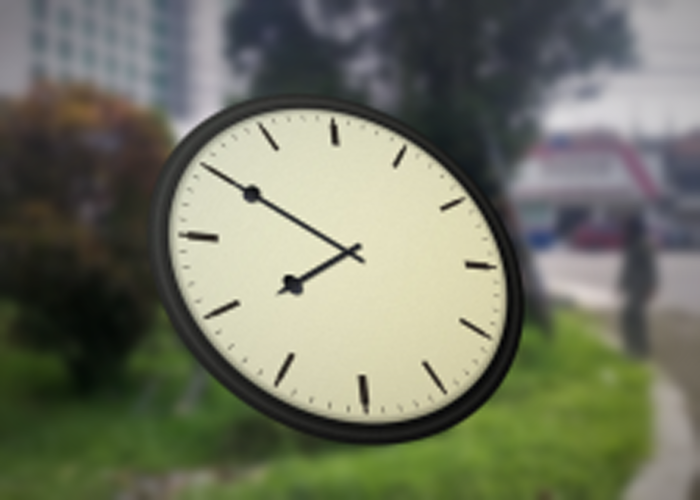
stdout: 7:50
